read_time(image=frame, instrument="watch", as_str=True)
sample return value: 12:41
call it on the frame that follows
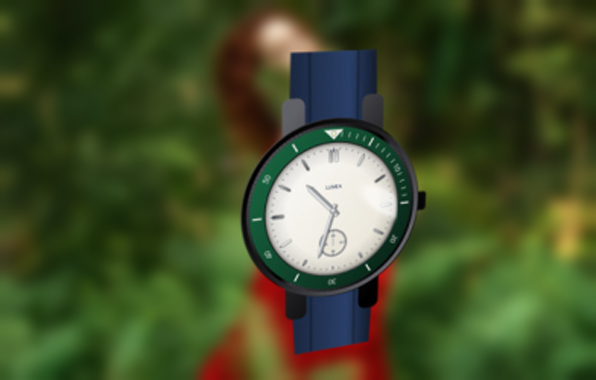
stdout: 10:33
